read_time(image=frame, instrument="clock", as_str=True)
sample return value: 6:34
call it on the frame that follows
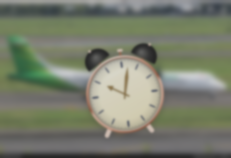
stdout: 10:02
